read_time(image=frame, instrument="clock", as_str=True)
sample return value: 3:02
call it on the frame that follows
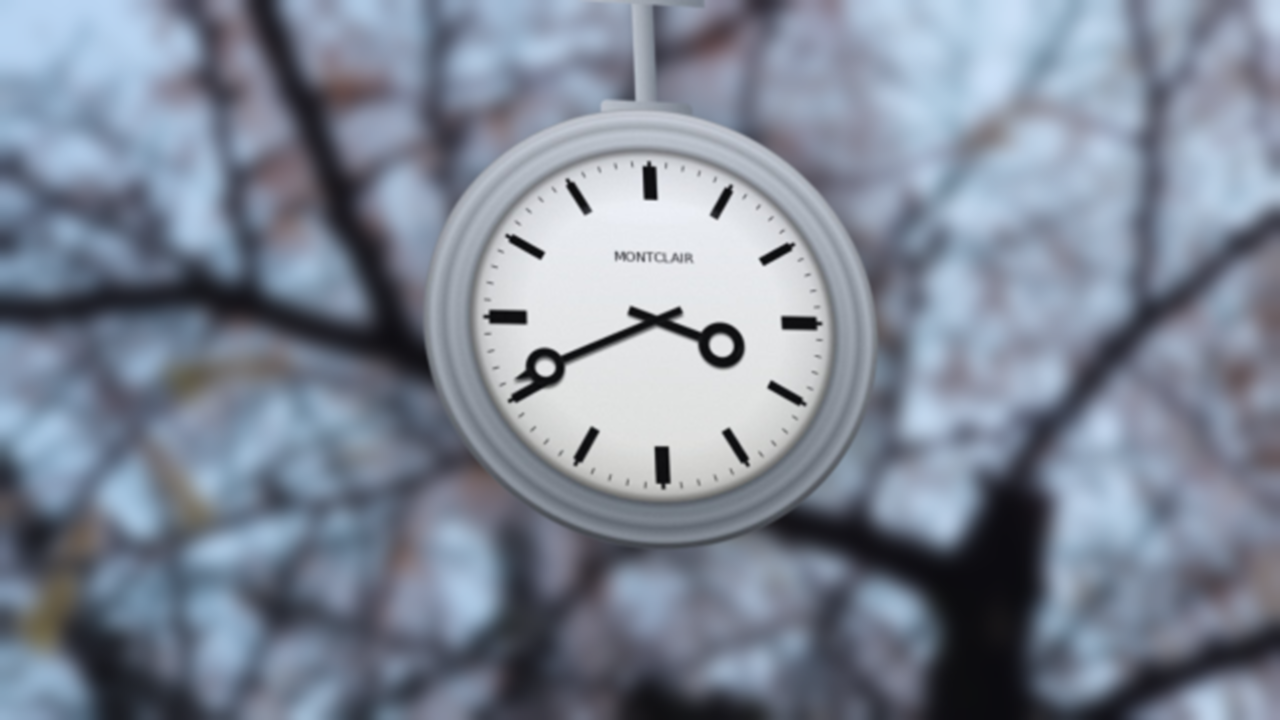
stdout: 3:41
